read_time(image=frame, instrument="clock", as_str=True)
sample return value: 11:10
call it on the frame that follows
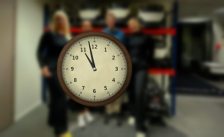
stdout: 10:58
